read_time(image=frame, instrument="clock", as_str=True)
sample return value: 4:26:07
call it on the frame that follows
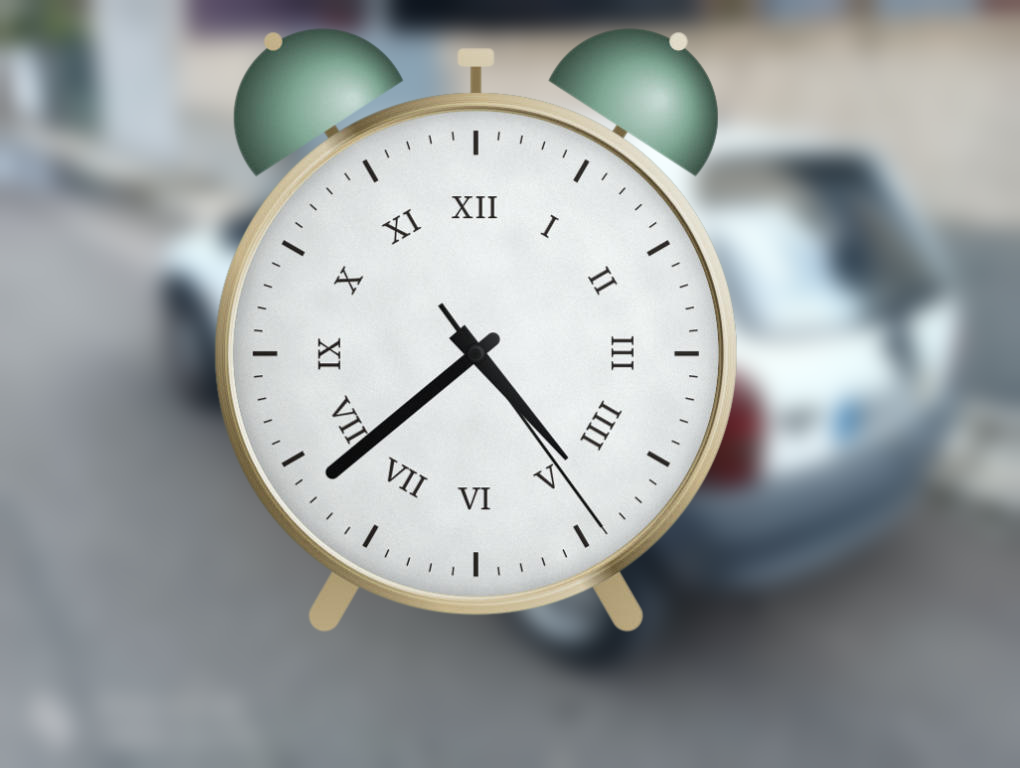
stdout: 4:38:24
